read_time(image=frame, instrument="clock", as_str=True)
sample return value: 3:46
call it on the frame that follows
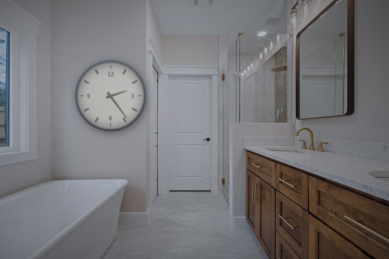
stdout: 2:24
